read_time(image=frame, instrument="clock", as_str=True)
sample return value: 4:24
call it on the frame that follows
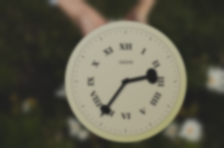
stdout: 2:36
